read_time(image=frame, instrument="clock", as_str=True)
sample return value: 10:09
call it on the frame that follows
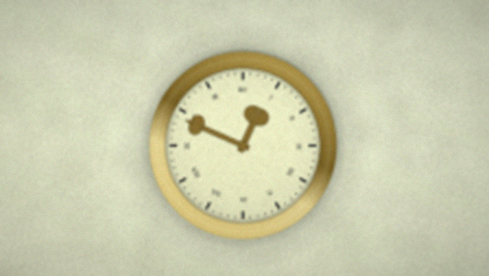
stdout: 12:49
